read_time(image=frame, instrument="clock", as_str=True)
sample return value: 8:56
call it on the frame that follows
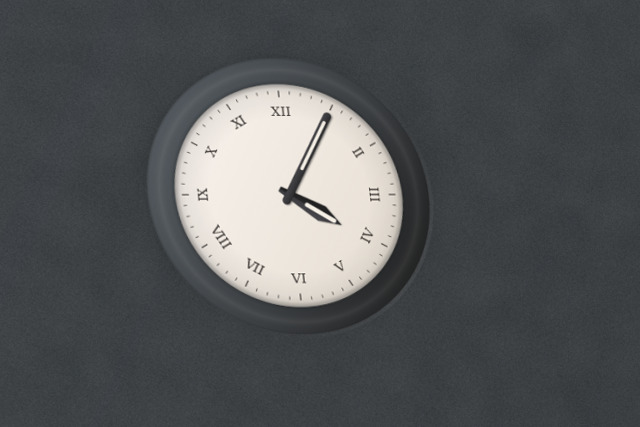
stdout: 4:05
